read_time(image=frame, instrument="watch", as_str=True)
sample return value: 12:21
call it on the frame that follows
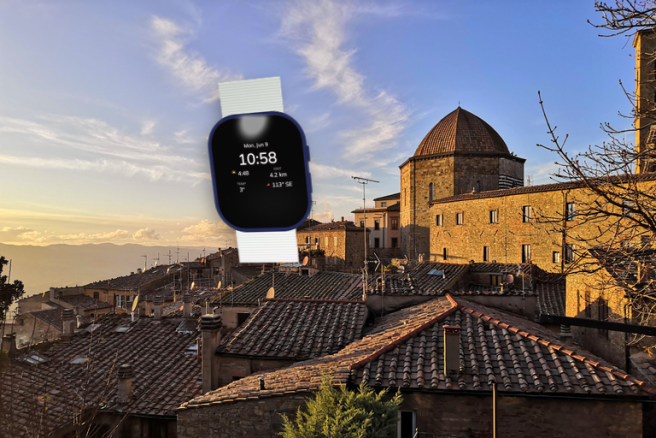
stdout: 10:58
